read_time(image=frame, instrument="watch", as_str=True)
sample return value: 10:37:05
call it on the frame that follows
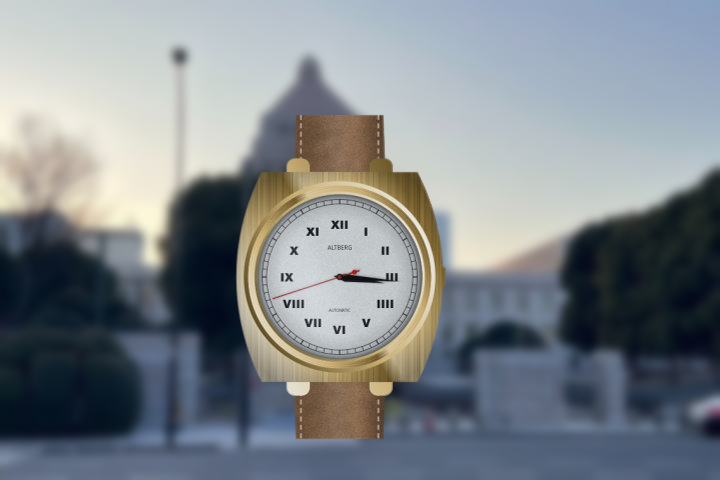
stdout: 3:15:42
